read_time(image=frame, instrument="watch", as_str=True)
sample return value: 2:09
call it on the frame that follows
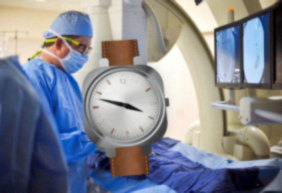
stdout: 3:48
